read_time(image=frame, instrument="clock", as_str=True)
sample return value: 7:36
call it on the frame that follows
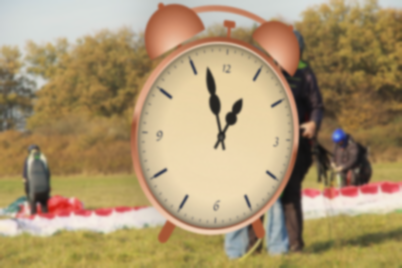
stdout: 12:57
